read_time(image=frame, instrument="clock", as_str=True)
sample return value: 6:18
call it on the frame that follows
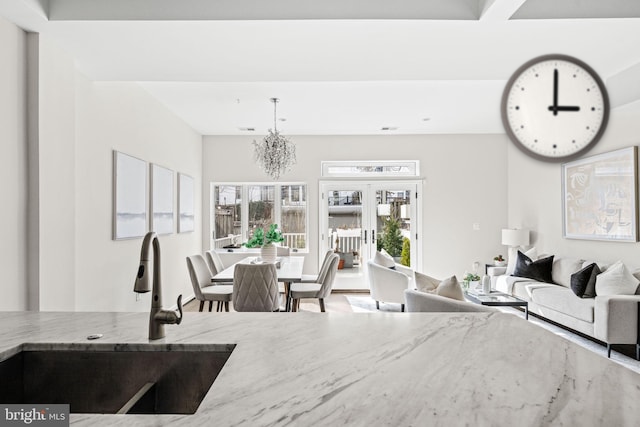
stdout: 3:00
